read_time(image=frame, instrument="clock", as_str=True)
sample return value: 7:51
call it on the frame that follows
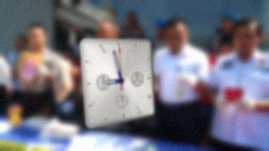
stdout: 8:58
